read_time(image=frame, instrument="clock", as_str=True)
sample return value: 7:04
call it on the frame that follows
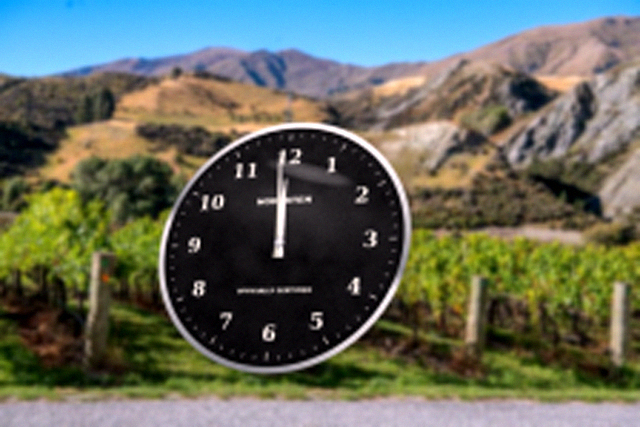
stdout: 11:59
